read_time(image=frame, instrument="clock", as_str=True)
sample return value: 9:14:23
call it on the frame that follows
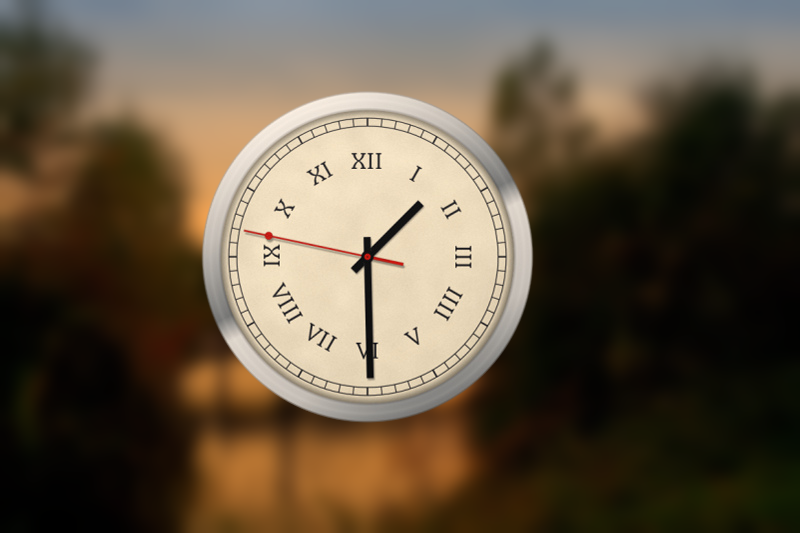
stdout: 1:29:47
